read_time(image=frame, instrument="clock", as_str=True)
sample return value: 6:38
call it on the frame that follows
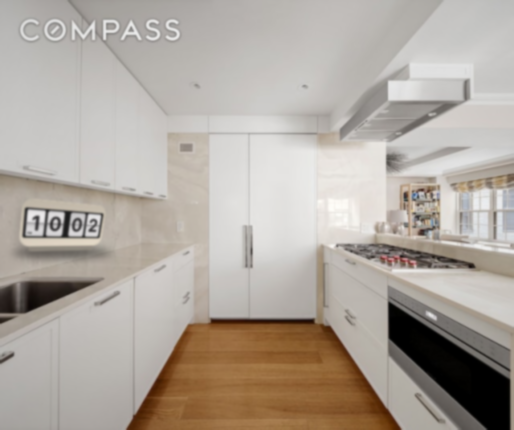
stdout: 10:02
